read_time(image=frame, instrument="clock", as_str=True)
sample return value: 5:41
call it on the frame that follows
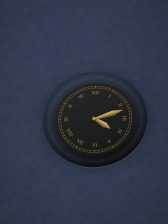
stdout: 4:12
